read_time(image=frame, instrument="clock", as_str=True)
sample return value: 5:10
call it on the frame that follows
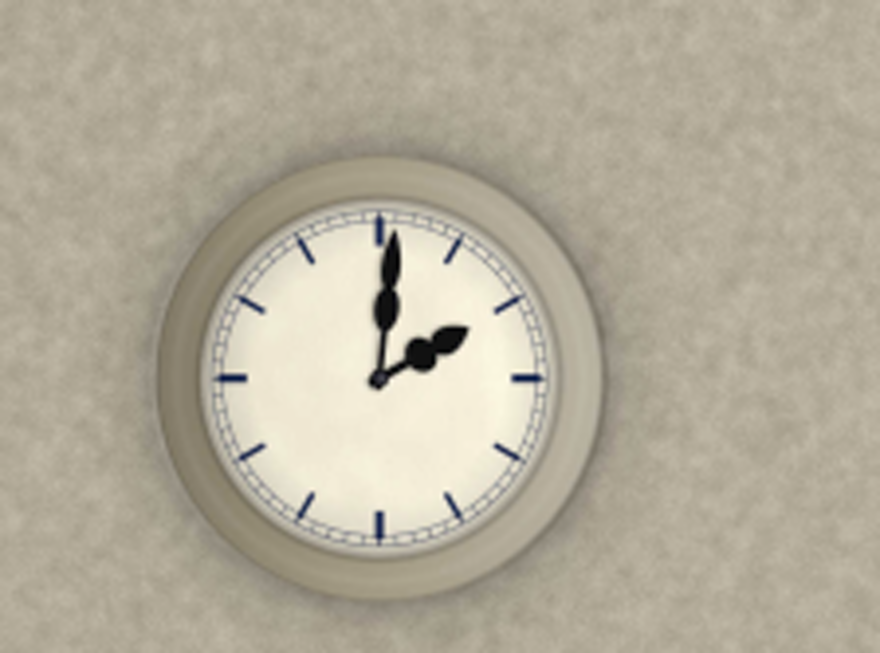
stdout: 2:01
